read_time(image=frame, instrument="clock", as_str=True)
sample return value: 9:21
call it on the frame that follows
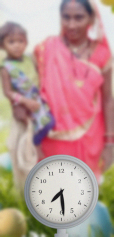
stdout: 7:29
